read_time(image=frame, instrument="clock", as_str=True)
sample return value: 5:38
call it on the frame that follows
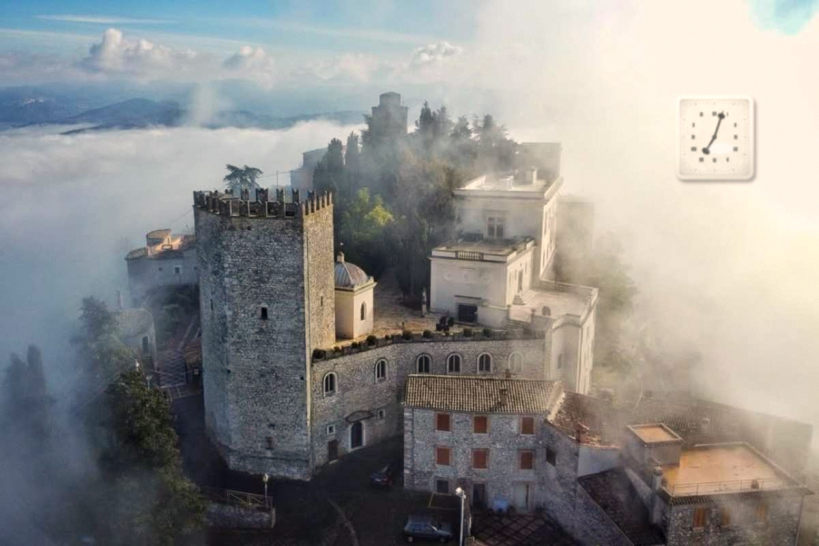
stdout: 7:03
